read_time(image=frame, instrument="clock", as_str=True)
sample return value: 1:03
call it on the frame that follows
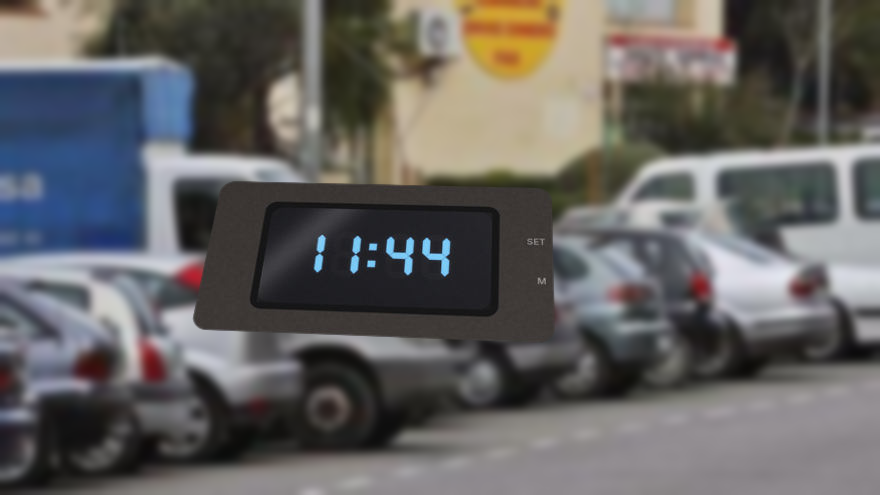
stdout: 11:44
